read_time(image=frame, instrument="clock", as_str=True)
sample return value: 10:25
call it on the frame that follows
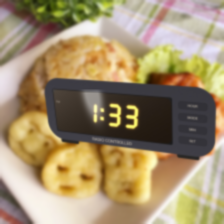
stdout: 1:33
